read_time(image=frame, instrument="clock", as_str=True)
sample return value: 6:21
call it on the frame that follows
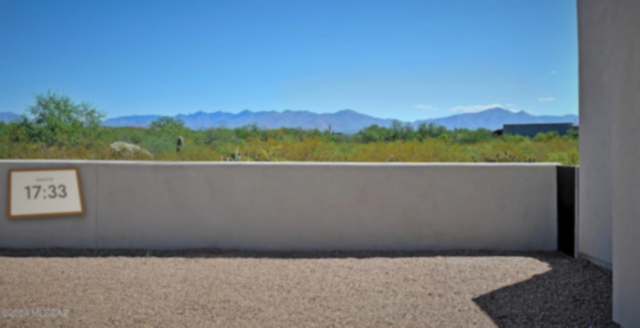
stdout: 17:33
